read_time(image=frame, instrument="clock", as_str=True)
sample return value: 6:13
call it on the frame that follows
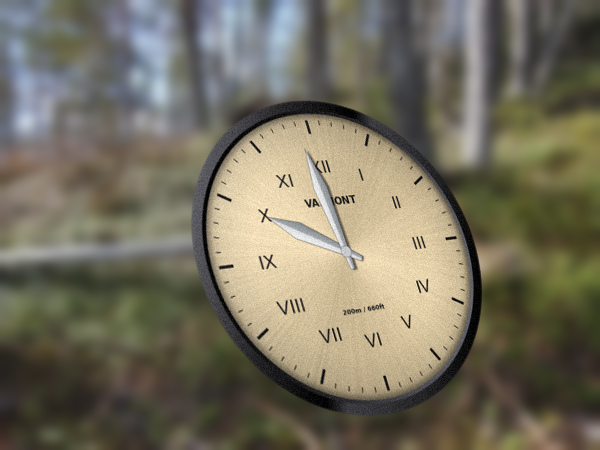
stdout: 9:59
